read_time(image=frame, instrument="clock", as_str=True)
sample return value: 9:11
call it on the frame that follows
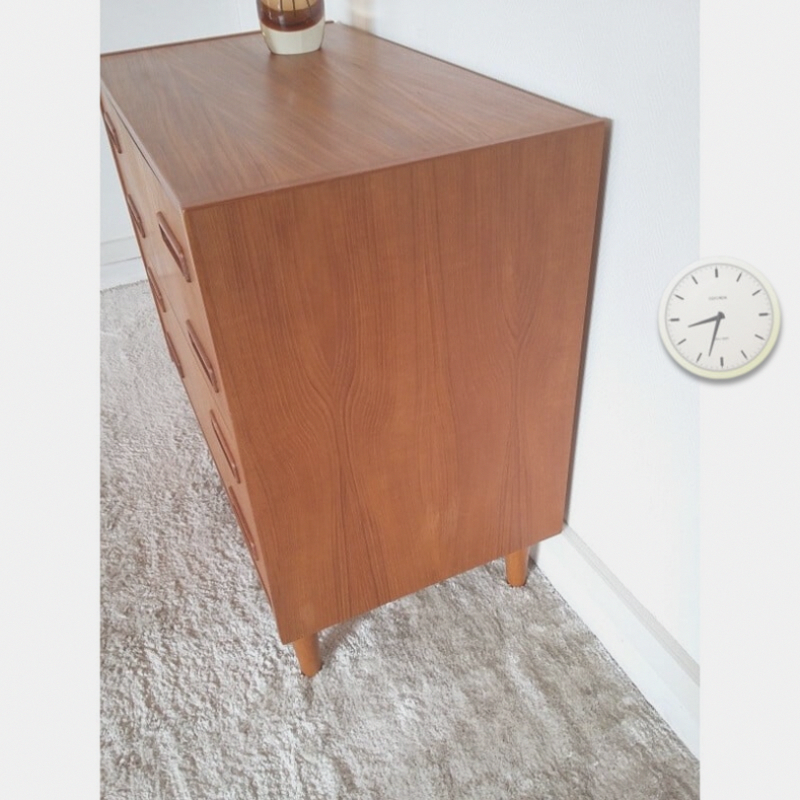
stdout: 8:33
